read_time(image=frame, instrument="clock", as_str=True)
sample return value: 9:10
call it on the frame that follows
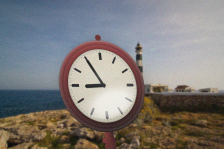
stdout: 8:55
